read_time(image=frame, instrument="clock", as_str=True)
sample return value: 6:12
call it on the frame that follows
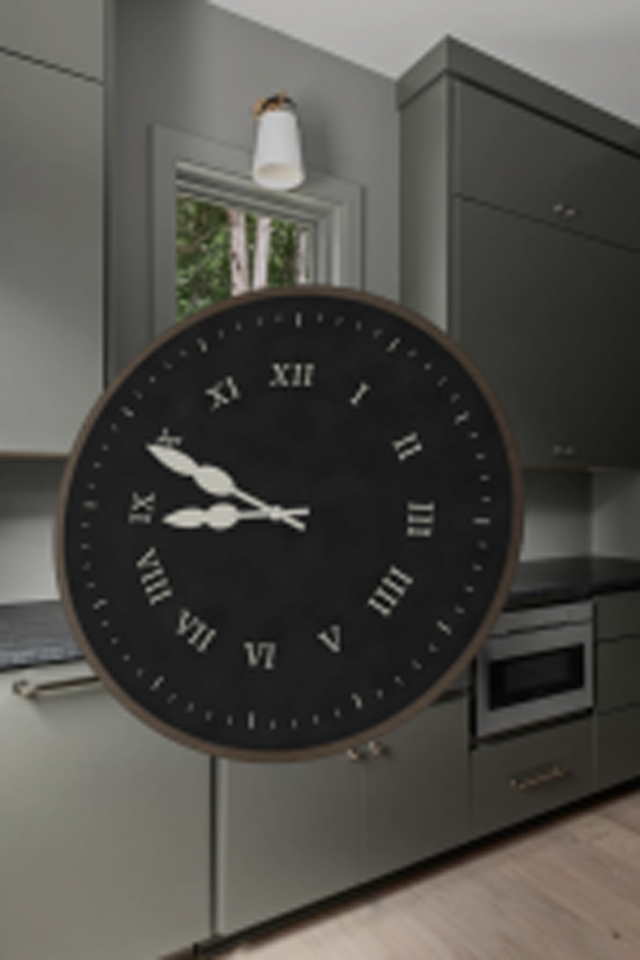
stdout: 8:49
